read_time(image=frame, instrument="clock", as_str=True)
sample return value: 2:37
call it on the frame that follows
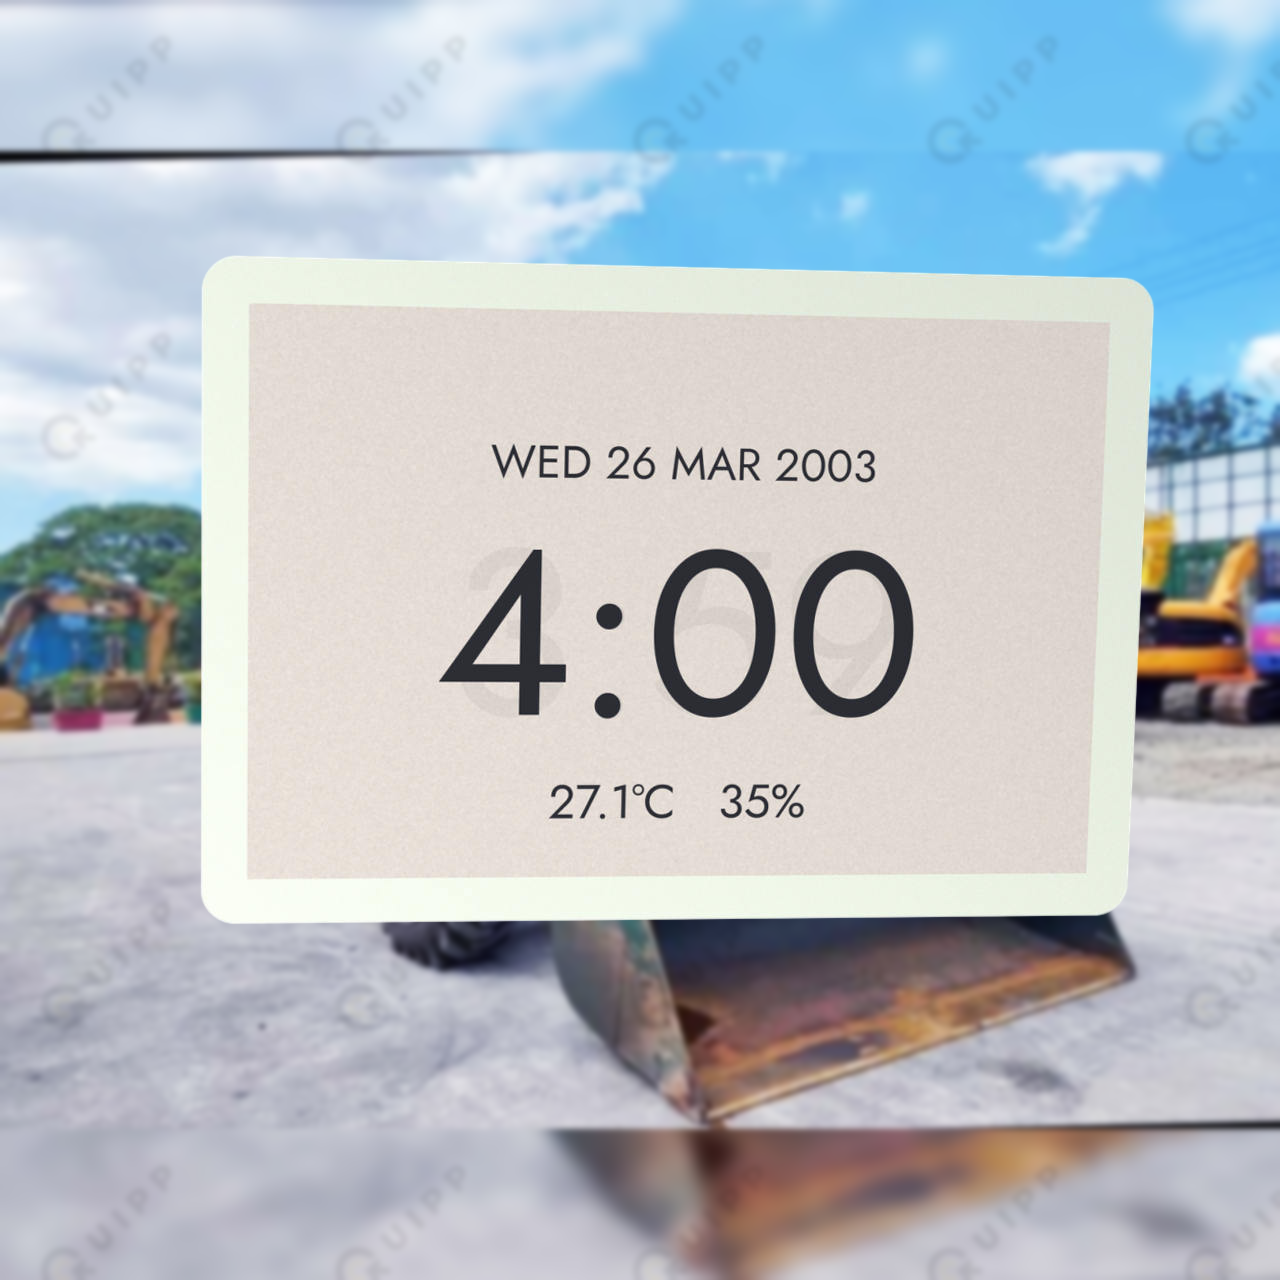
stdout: 4:00
